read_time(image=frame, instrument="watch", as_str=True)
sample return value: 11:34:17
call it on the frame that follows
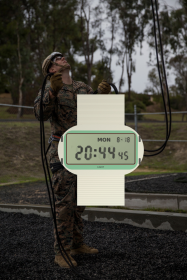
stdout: 20:44:45
